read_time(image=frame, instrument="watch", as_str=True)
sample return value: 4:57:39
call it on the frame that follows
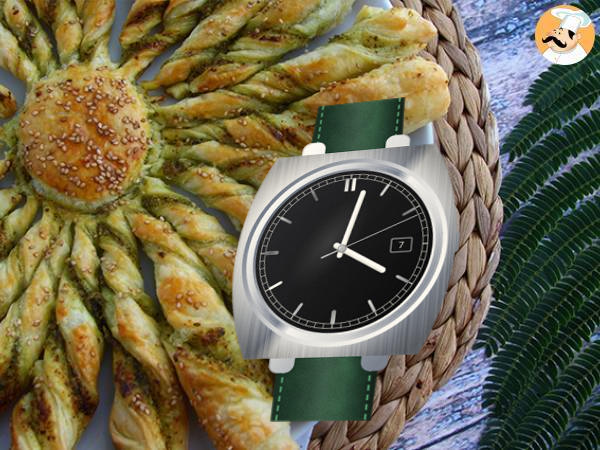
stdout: 4:02:11
